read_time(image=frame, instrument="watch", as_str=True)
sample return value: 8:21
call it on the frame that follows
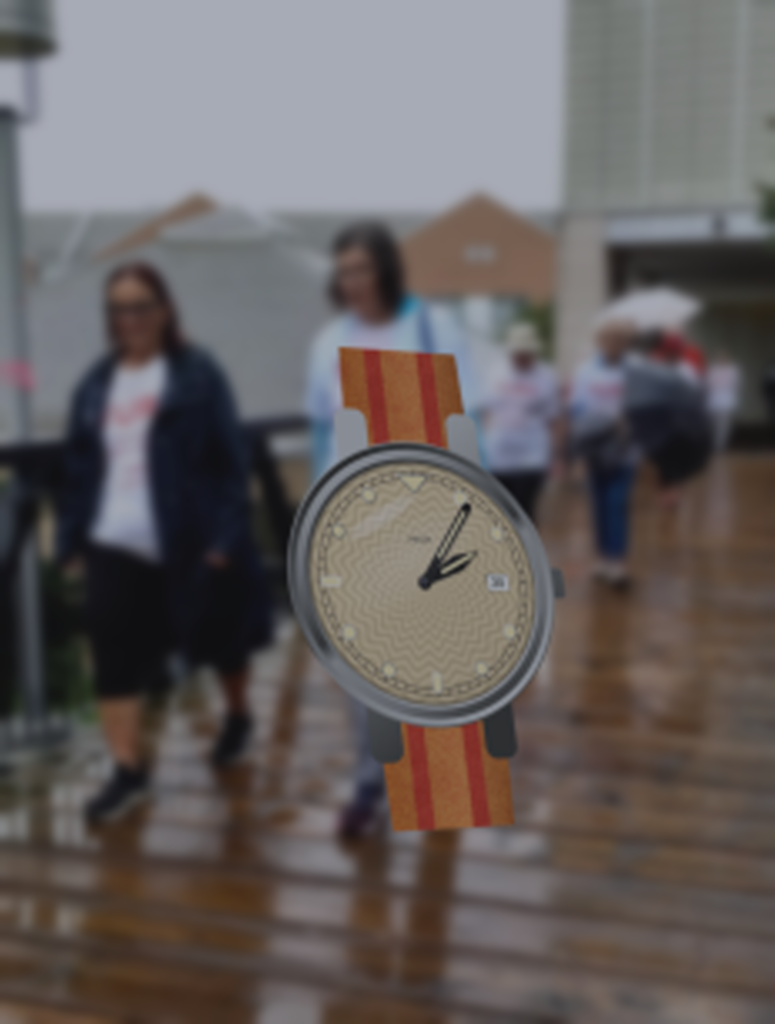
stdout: 2:06
